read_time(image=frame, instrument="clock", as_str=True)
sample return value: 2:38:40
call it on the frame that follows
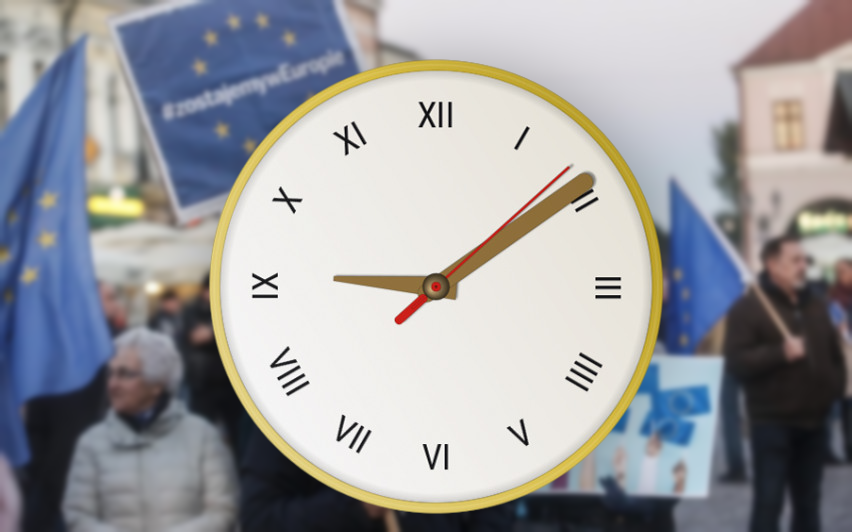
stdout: 9:09:08
